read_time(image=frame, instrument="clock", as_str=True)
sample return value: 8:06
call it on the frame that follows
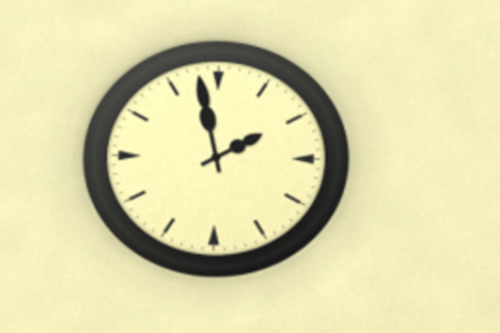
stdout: 1:58
